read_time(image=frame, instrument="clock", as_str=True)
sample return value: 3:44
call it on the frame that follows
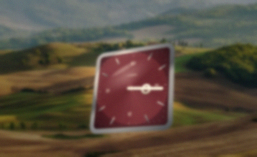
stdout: 3:16
